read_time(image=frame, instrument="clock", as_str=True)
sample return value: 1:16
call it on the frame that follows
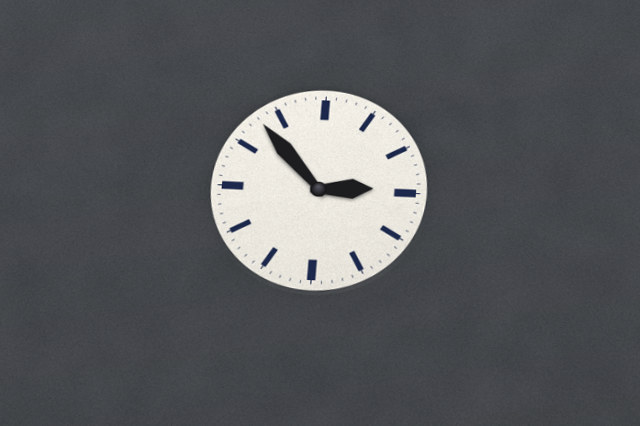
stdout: 2:53
